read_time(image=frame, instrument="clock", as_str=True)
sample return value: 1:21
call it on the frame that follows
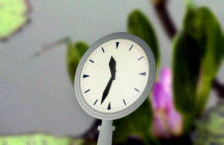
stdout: 11:33
